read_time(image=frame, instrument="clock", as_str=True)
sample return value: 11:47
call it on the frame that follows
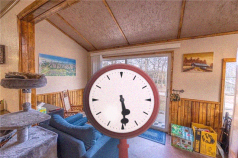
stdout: 5:29
